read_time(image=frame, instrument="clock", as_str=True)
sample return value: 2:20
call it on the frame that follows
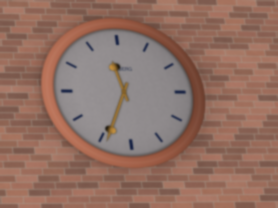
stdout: 11:34
